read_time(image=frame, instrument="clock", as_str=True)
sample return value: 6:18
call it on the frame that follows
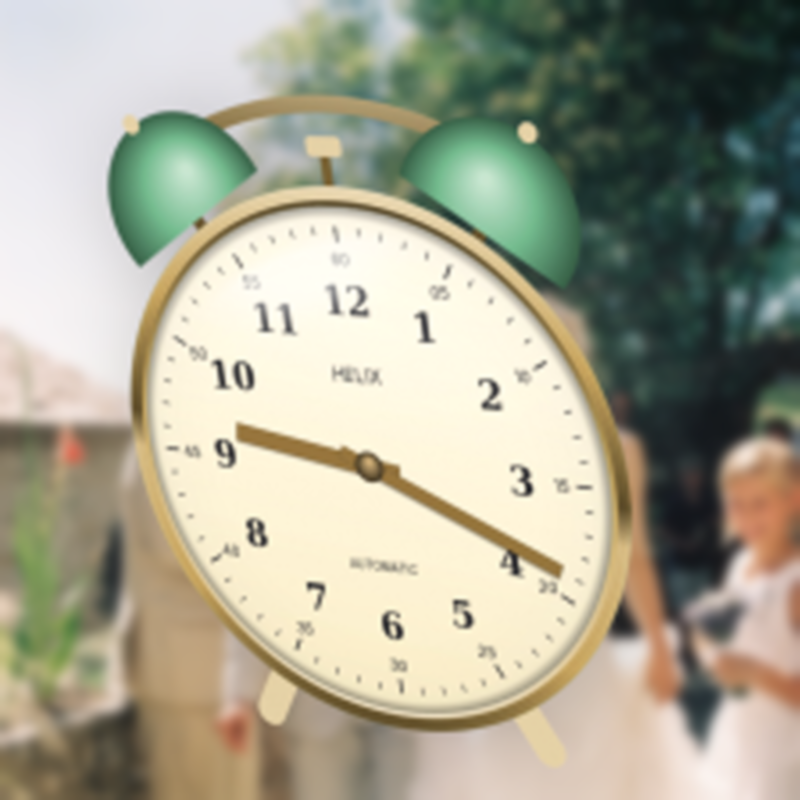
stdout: 9:19
